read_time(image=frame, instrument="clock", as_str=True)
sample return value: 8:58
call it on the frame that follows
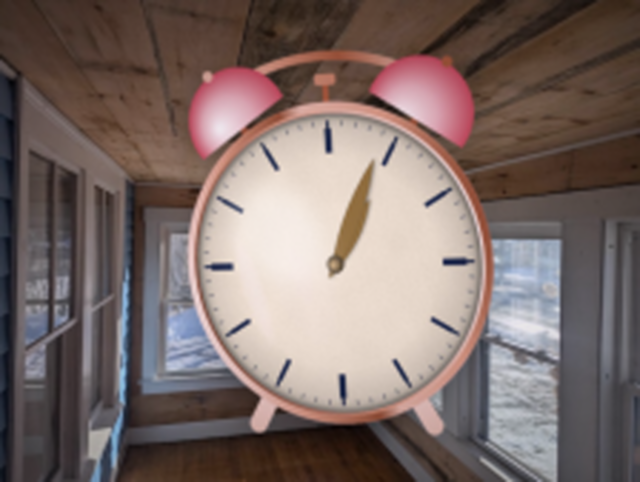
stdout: 1:04
